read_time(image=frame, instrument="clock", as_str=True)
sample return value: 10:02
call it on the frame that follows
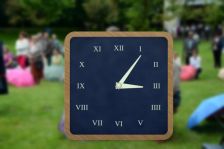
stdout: 3:06
